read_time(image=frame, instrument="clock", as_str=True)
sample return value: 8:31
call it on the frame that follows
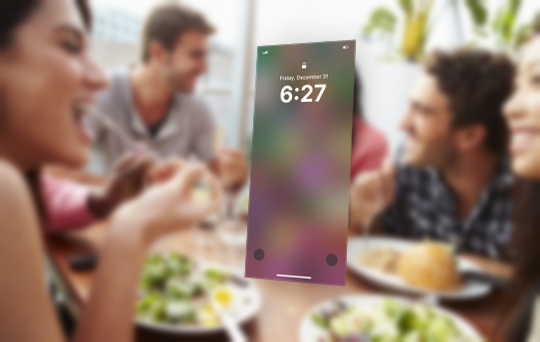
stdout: 6:27
